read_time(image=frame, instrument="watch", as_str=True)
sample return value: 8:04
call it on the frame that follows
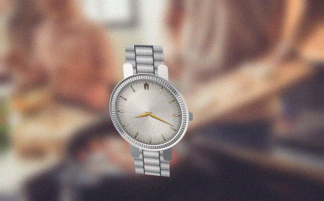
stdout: 8:19
